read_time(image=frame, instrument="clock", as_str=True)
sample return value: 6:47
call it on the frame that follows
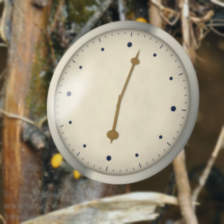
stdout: 6:02
